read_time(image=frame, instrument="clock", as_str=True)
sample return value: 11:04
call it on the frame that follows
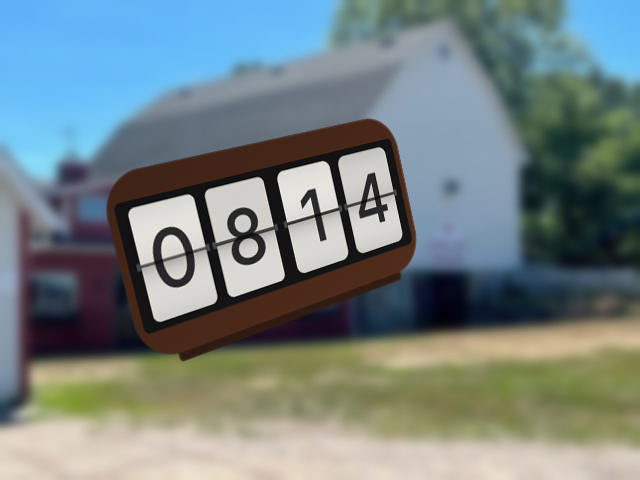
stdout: 8:14
